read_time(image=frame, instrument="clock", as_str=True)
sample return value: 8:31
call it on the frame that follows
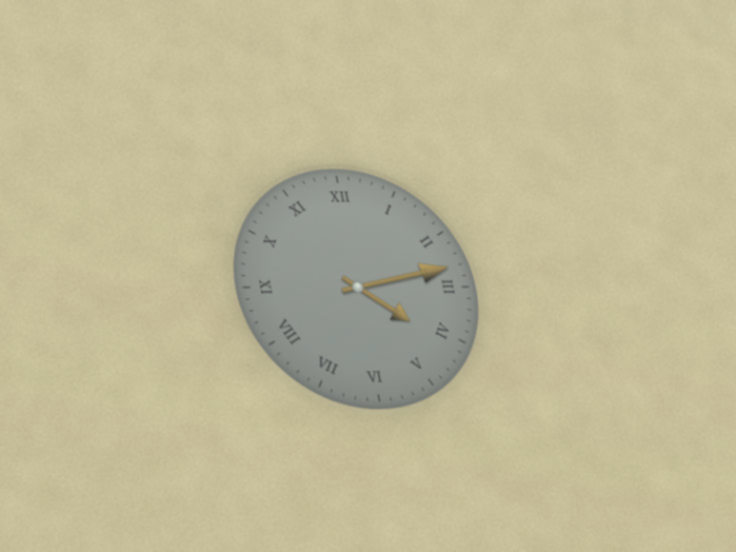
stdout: 4:13
